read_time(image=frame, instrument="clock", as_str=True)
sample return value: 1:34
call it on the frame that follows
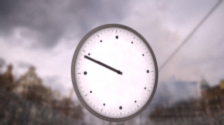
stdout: 9:49
